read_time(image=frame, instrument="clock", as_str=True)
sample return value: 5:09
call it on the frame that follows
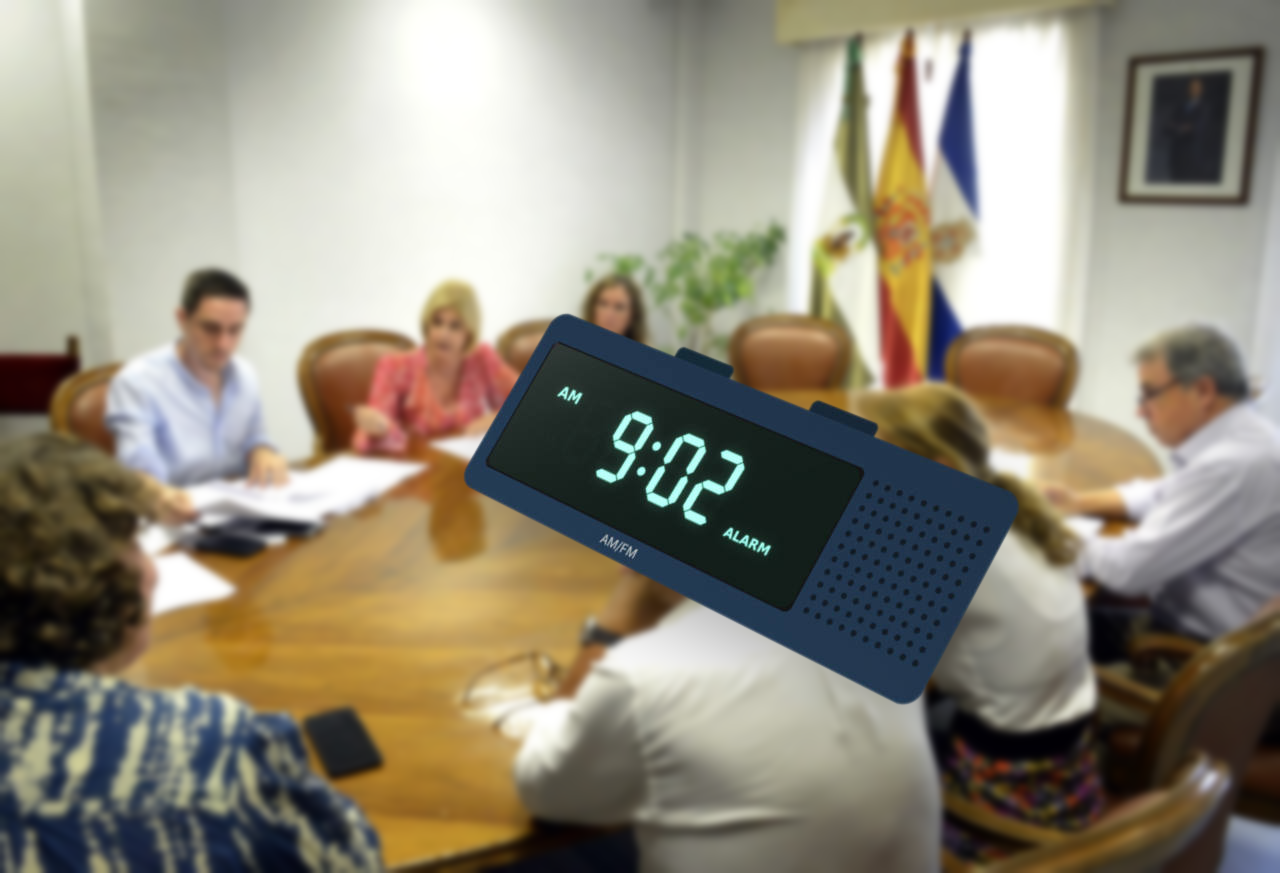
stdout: 9:02
